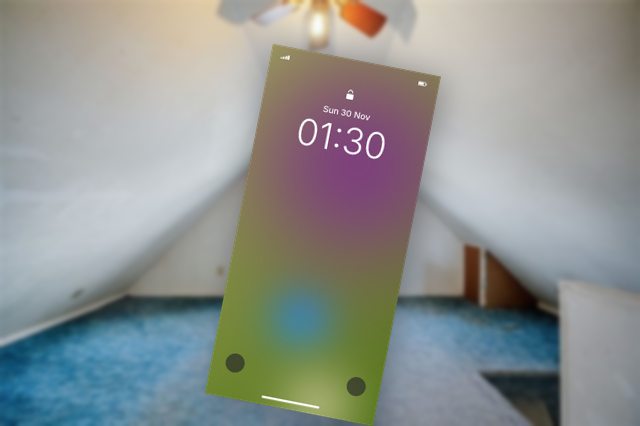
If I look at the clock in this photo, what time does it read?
1:30
